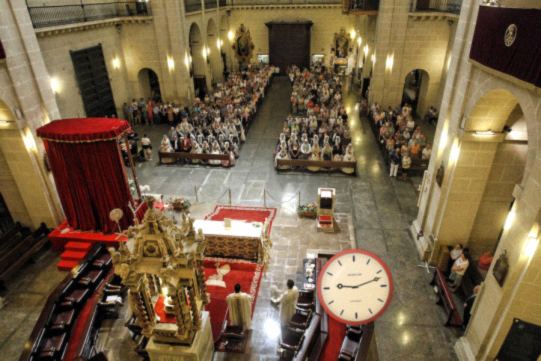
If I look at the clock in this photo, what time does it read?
9:12
